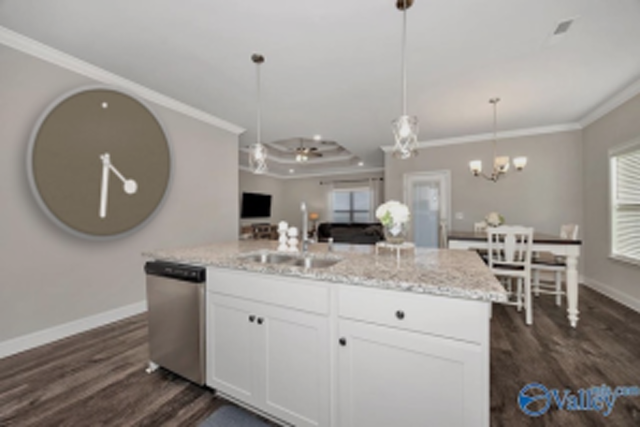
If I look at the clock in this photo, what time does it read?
4:31
